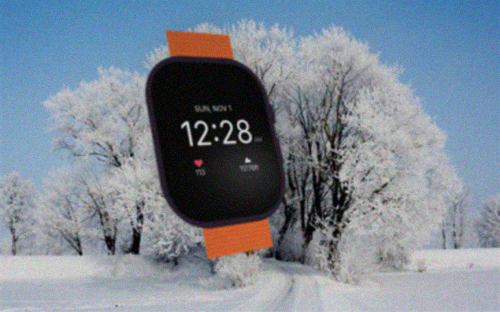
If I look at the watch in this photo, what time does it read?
12:28
